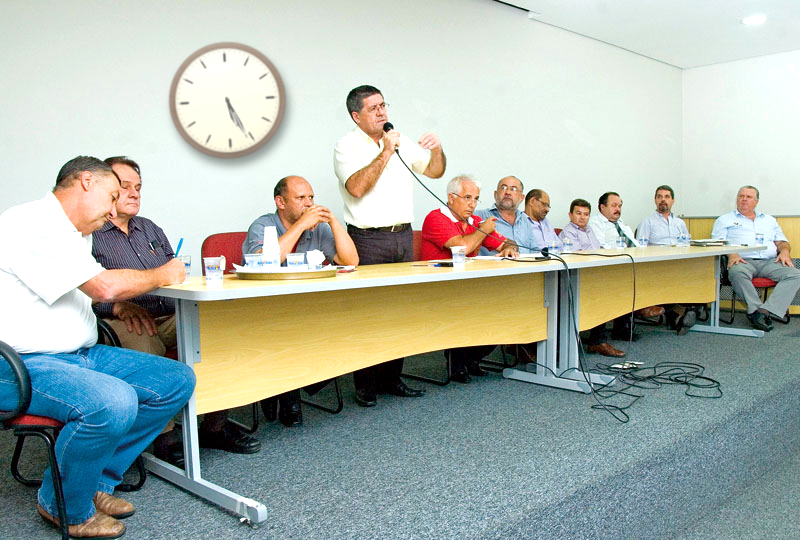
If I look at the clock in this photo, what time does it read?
5:26
